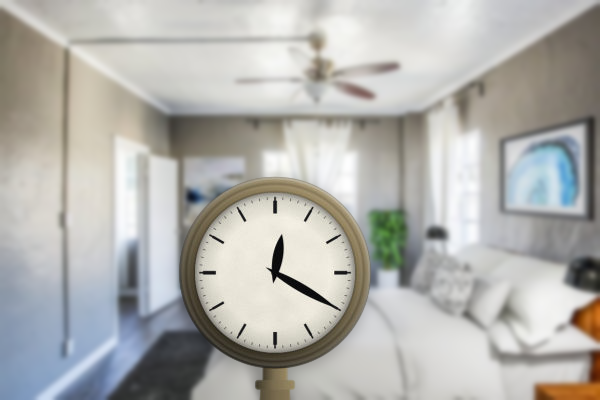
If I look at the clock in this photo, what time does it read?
12:20
